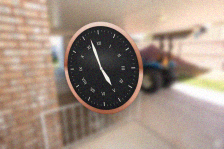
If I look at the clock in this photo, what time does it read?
4:57
